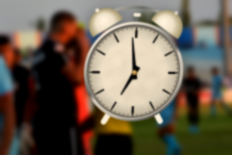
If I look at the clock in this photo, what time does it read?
6:59
